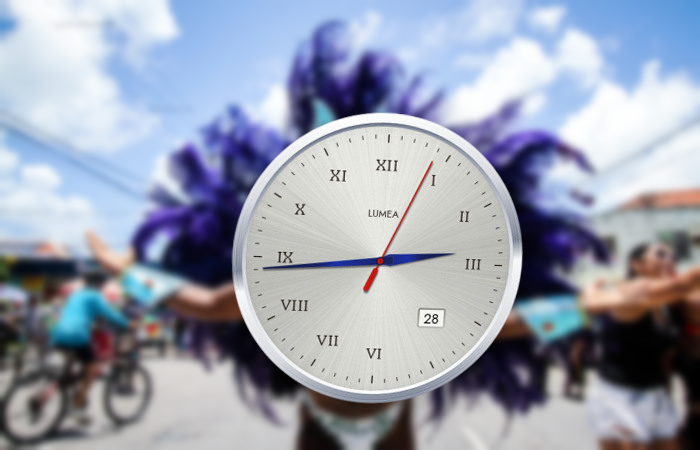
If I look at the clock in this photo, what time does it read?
2:44:04
